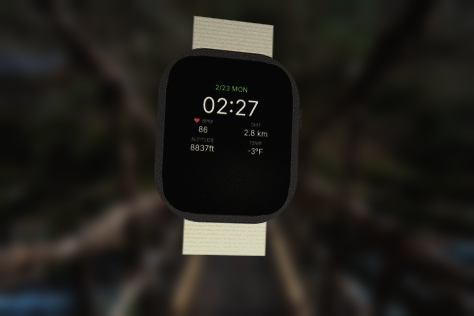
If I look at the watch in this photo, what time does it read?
2:27
